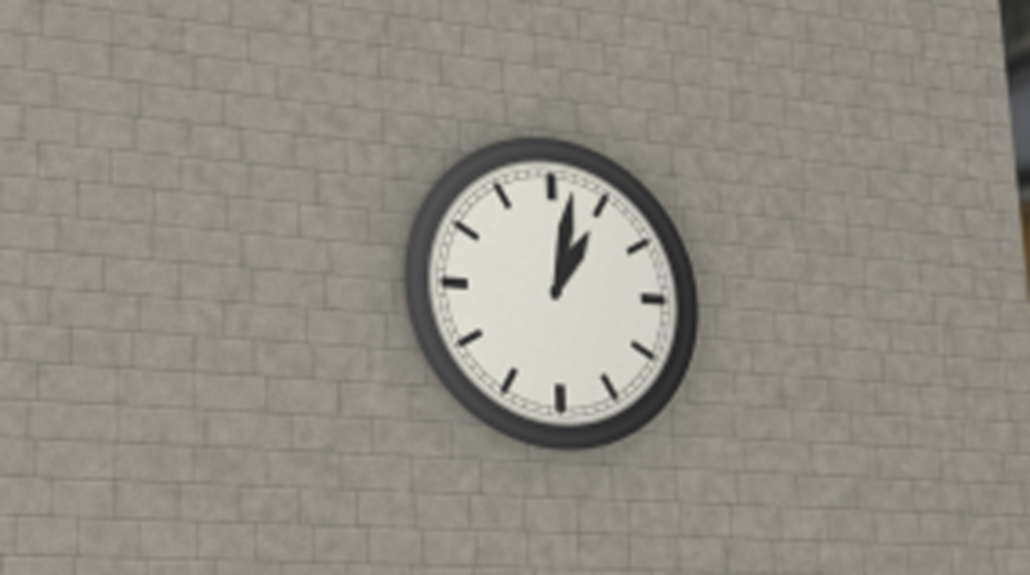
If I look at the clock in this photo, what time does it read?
1:02
